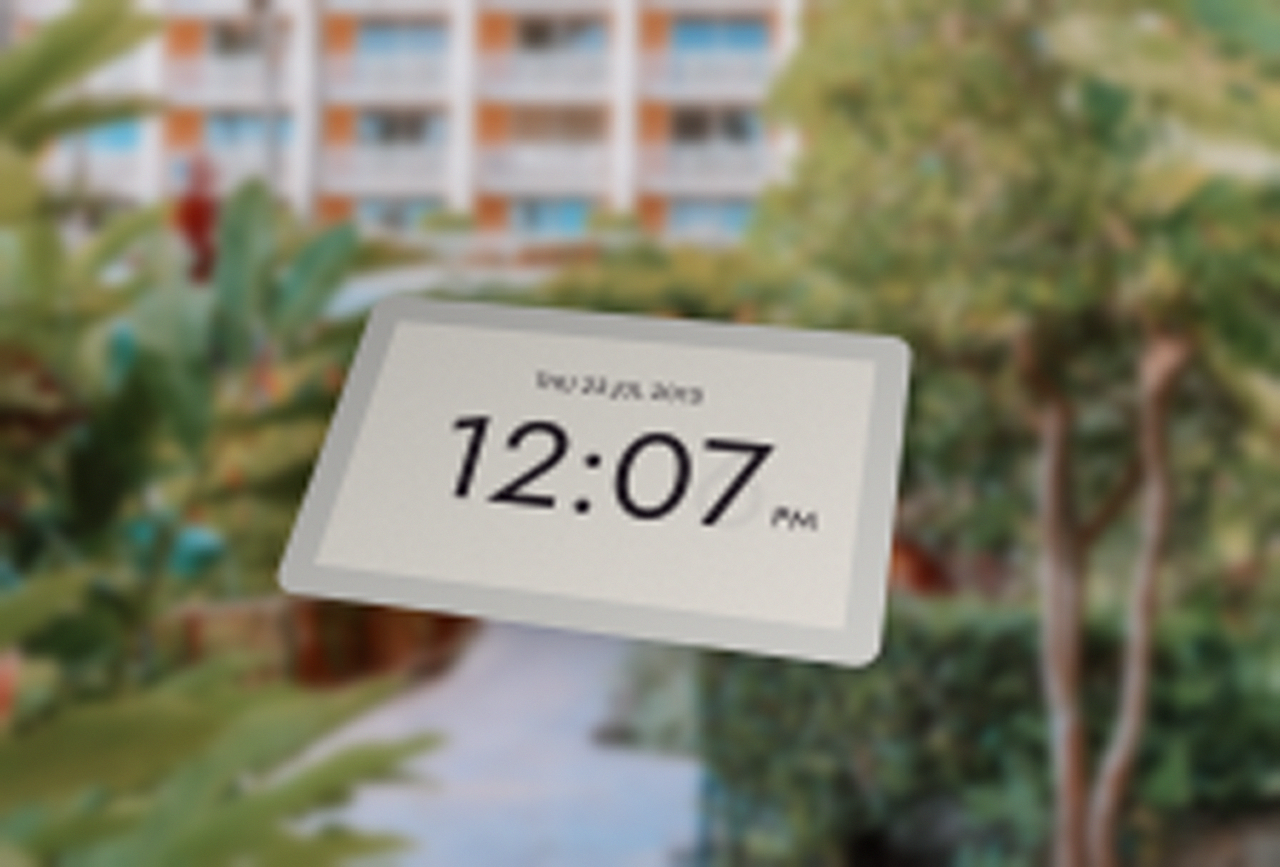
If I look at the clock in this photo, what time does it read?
12:07
